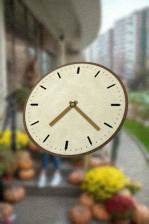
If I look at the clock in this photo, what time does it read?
7:22
